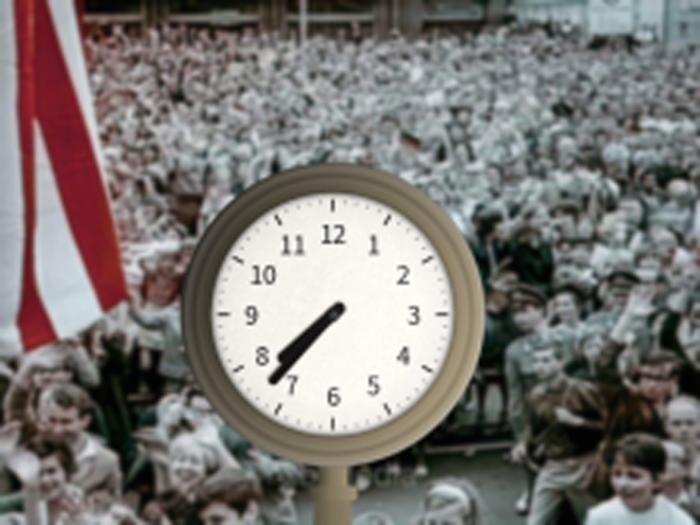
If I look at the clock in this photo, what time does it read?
7:37
